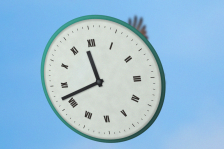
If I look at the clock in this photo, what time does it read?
11:42
